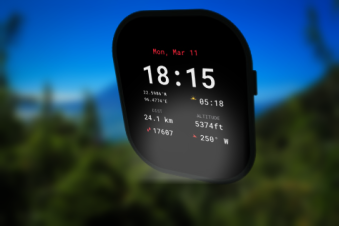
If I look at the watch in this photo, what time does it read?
18:15
